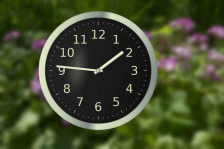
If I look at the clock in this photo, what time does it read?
1:46
